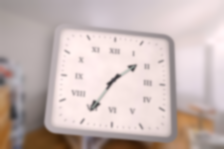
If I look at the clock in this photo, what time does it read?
1:35
